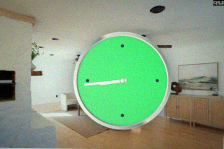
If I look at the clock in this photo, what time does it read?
8:44
